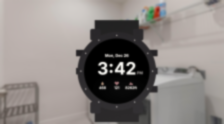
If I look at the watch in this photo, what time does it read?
3:42
